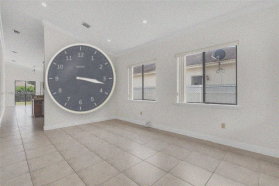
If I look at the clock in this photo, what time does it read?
3:17
